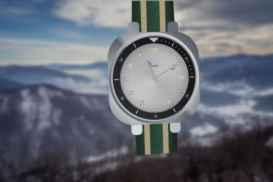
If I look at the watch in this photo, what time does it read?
11:10
